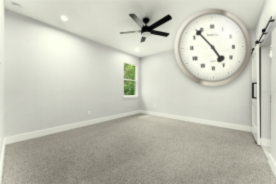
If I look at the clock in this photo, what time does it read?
4:53
